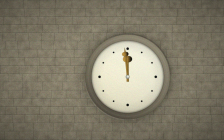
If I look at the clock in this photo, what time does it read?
11:59
